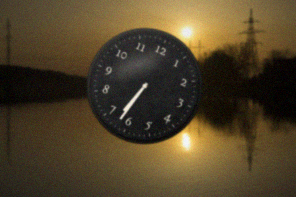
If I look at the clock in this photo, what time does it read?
6:32
